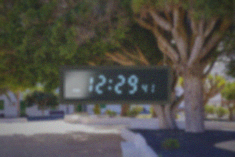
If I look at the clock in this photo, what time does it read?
12:29
